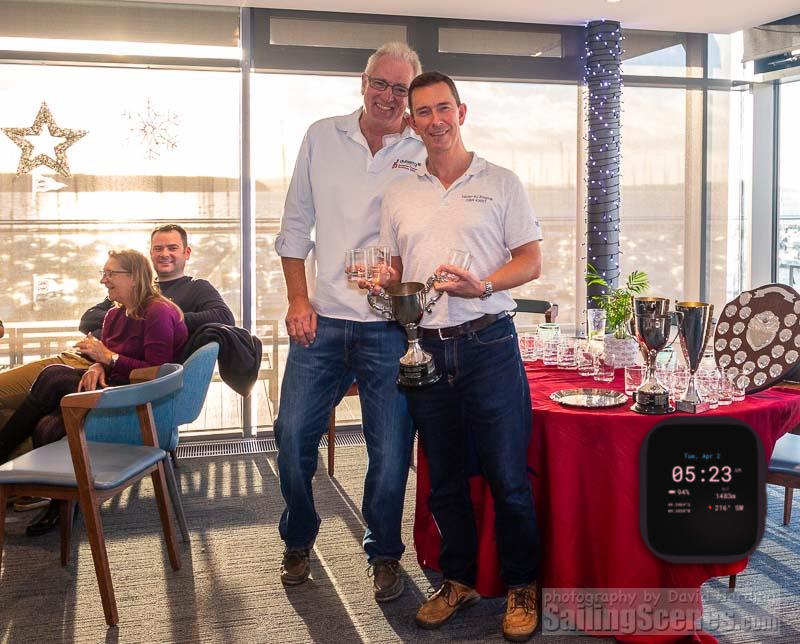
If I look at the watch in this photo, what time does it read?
5:23
